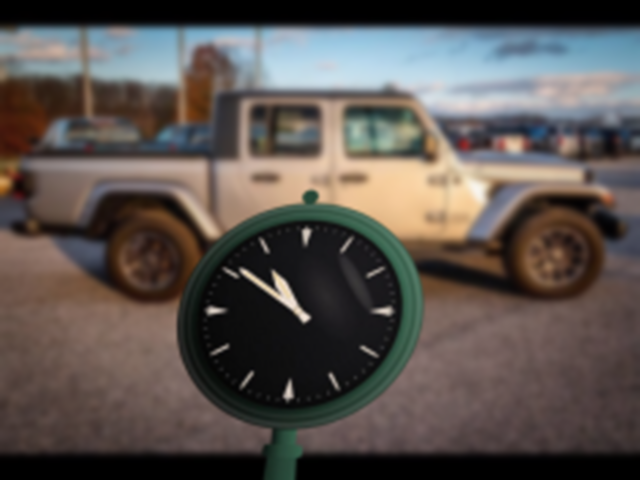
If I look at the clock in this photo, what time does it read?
10:51
